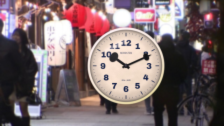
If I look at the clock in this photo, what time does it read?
10:11
